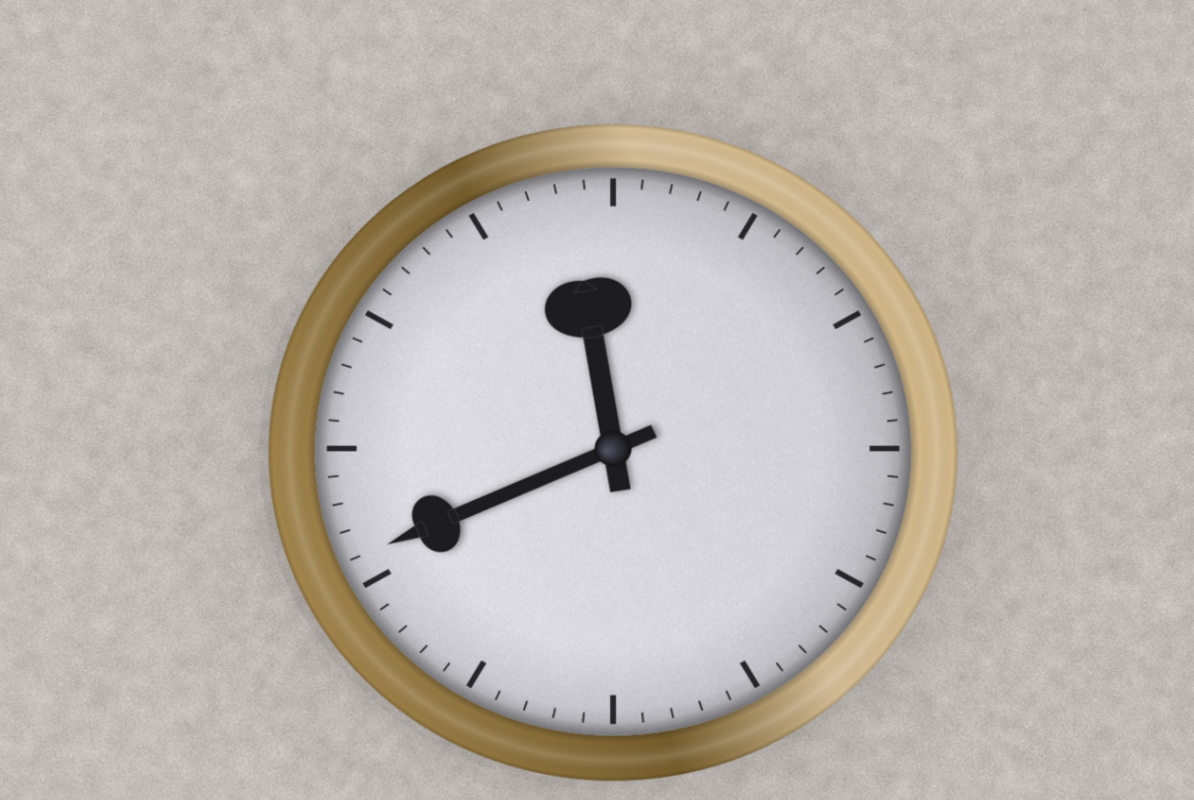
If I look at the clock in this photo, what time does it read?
11:41
